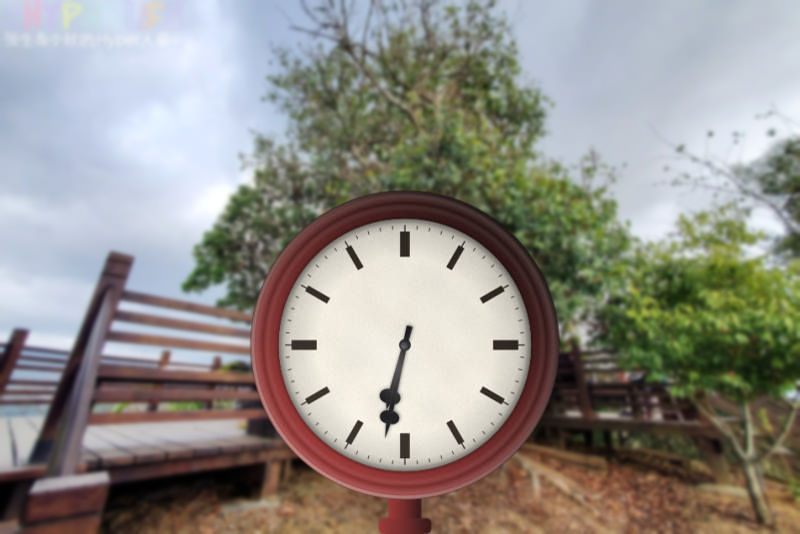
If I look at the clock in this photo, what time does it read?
6:32
